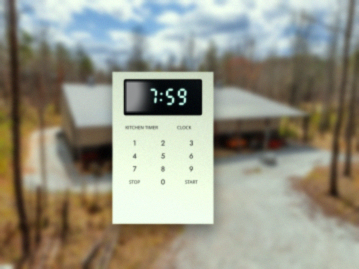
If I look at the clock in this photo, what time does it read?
7:59
